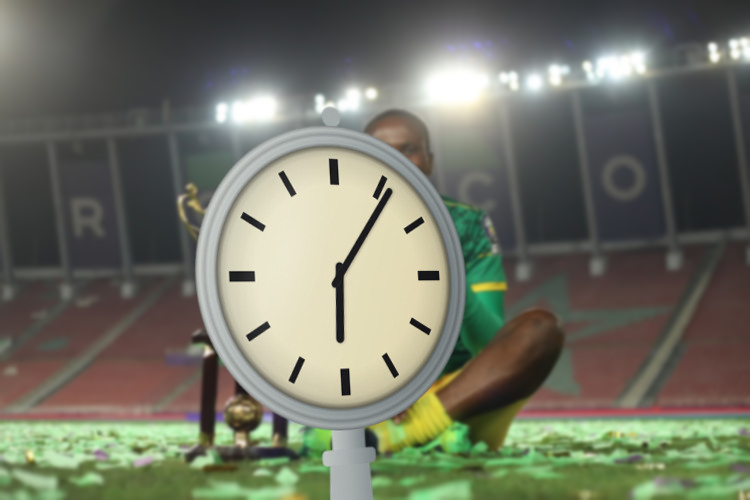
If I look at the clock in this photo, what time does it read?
6:06
